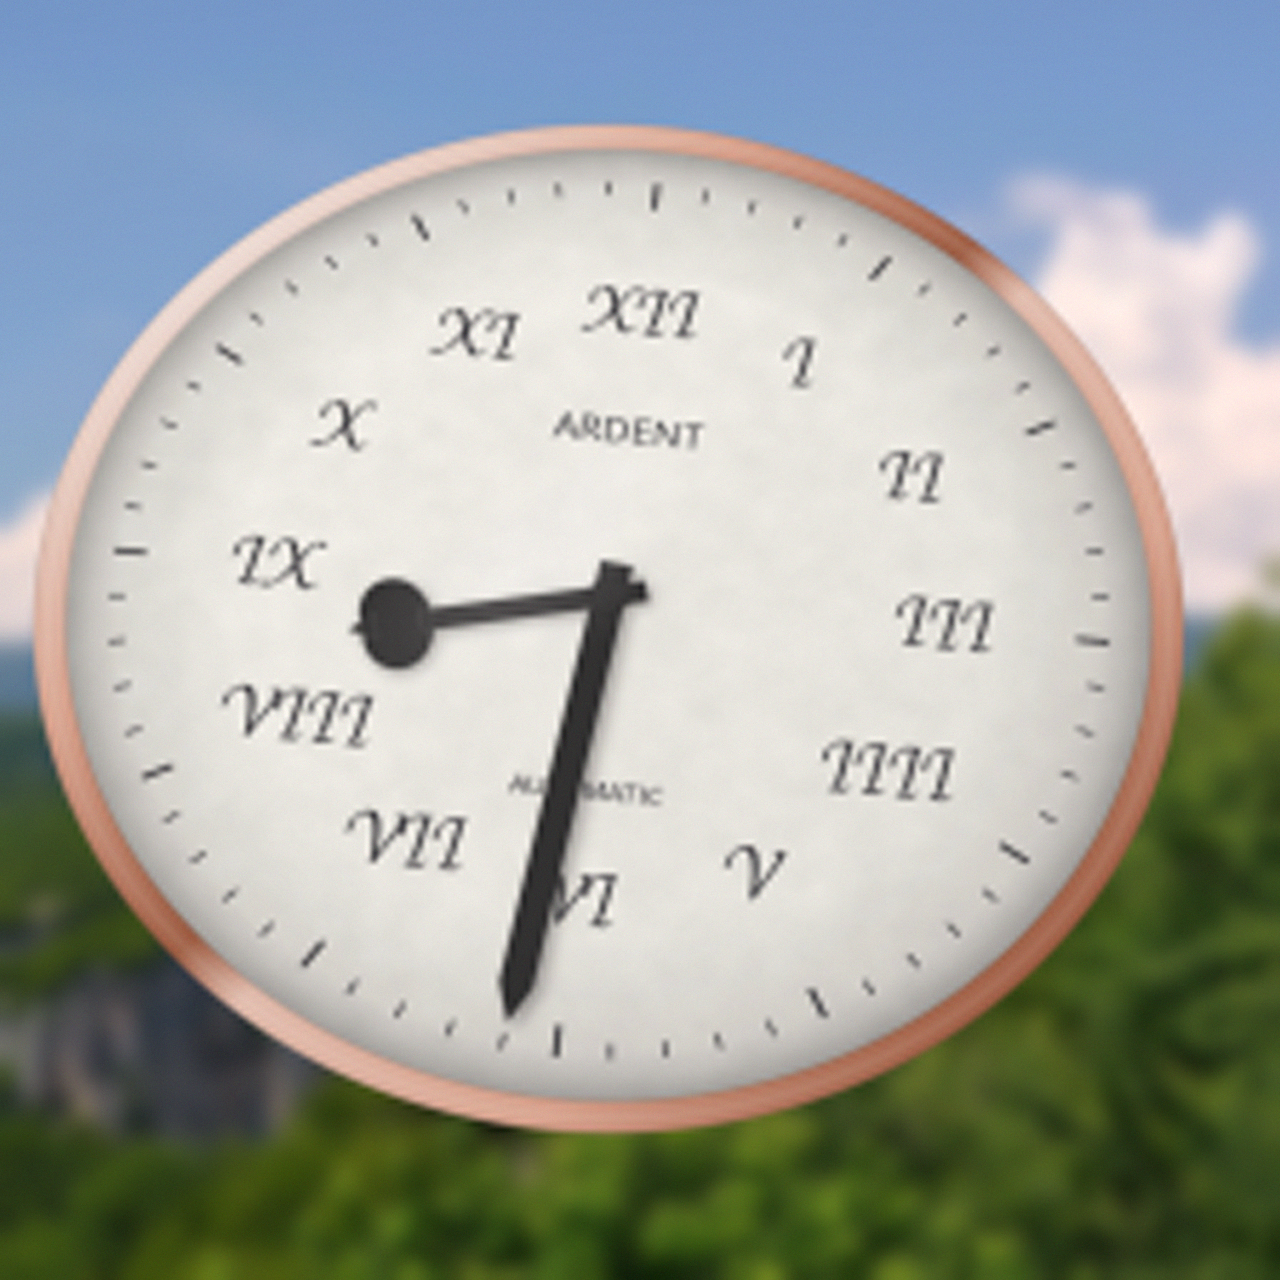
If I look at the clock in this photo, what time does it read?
8:31
